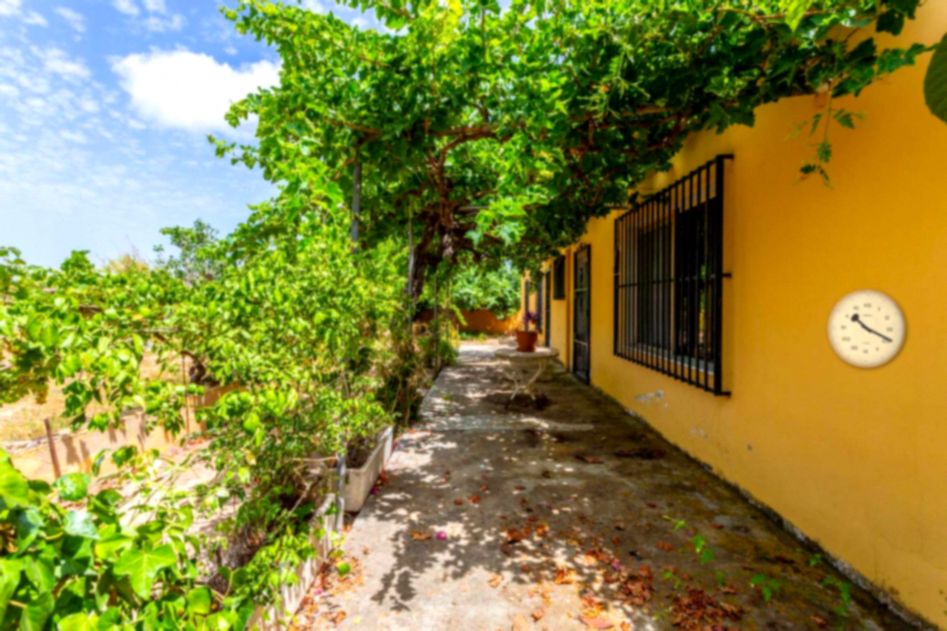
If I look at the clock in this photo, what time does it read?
10:19
